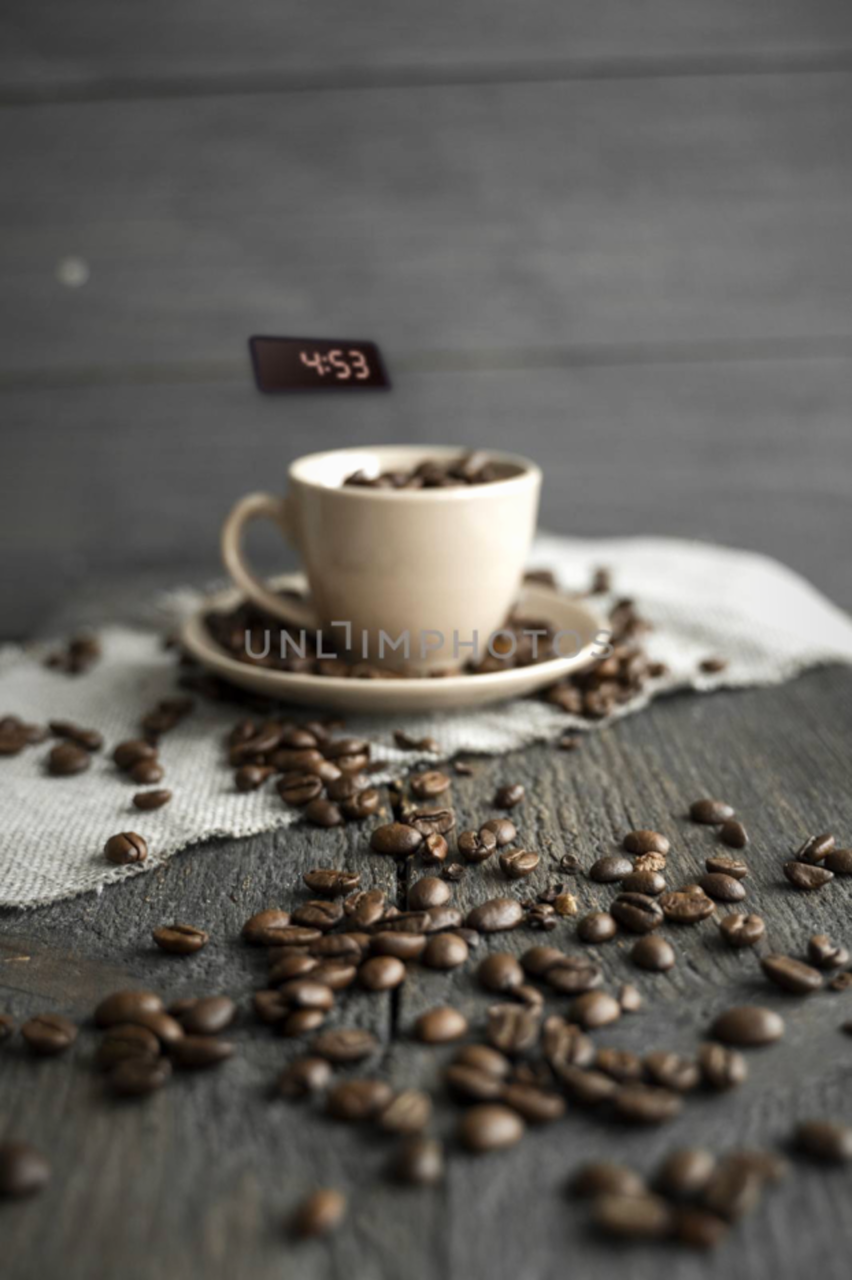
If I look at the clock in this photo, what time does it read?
4:53
